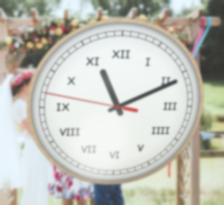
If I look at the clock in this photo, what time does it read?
11:10:47
